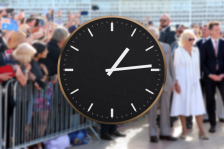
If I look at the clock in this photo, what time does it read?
1:14
